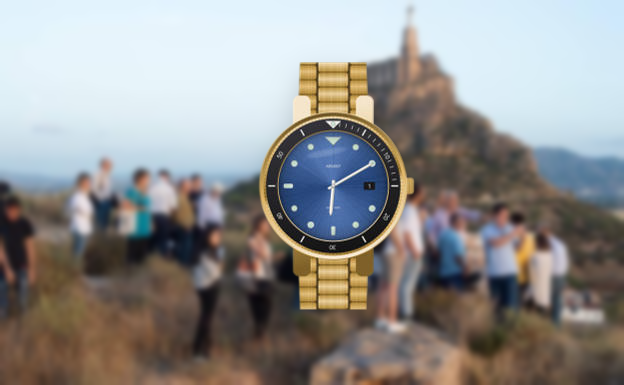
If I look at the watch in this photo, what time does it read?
6:10
